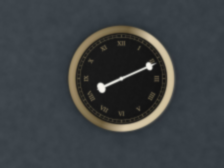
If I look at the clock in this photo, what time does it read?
8:11
